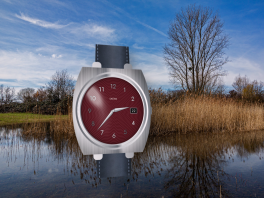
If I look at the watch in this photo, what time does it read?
2:37
